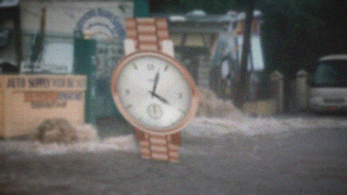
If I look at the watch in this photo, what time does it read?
4:03
